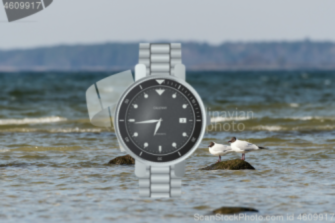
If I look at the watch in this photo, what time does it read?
6:44
